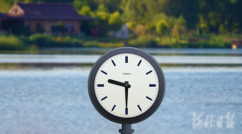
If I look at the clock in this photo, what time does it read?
9:30
